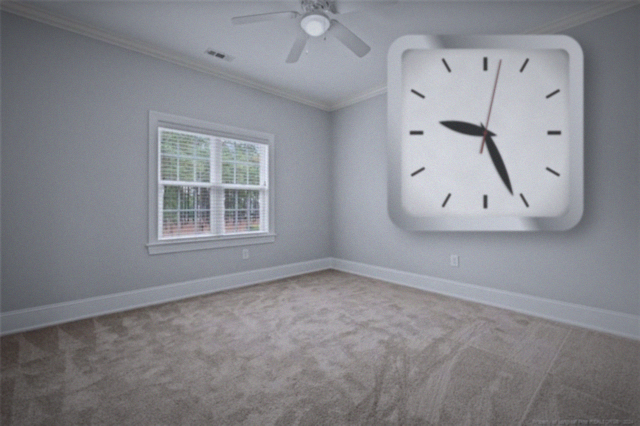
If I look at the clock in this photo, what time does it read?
9:26:02
